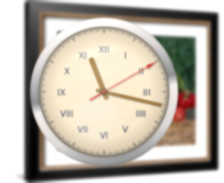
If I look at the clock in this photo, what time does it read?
11:17:10
